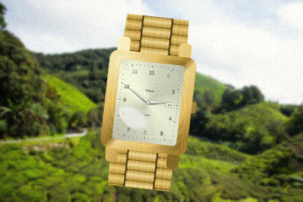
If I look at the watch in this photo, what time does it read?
2:50
